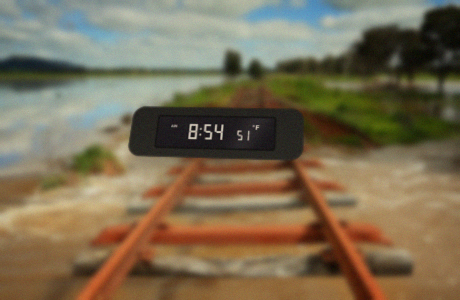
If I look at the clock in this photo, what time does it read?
8:54
